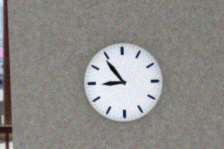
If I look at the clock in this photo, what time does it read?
8:54
